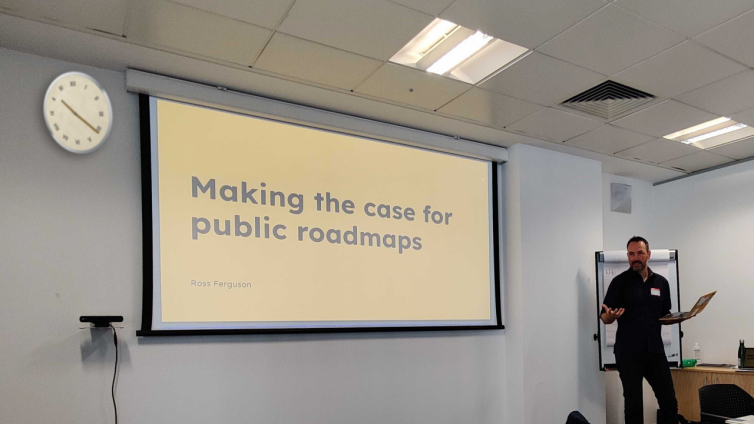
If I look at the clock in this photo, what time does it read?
10:21
